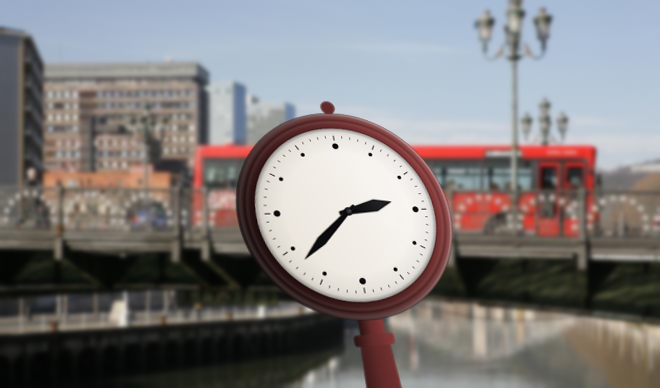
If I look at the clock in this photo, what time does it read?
2:38
